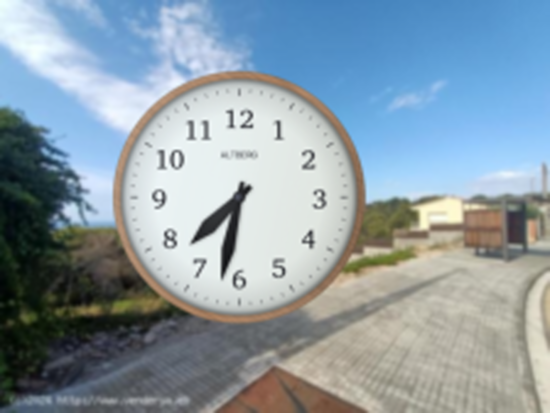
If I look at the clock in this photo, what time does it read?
7:32
